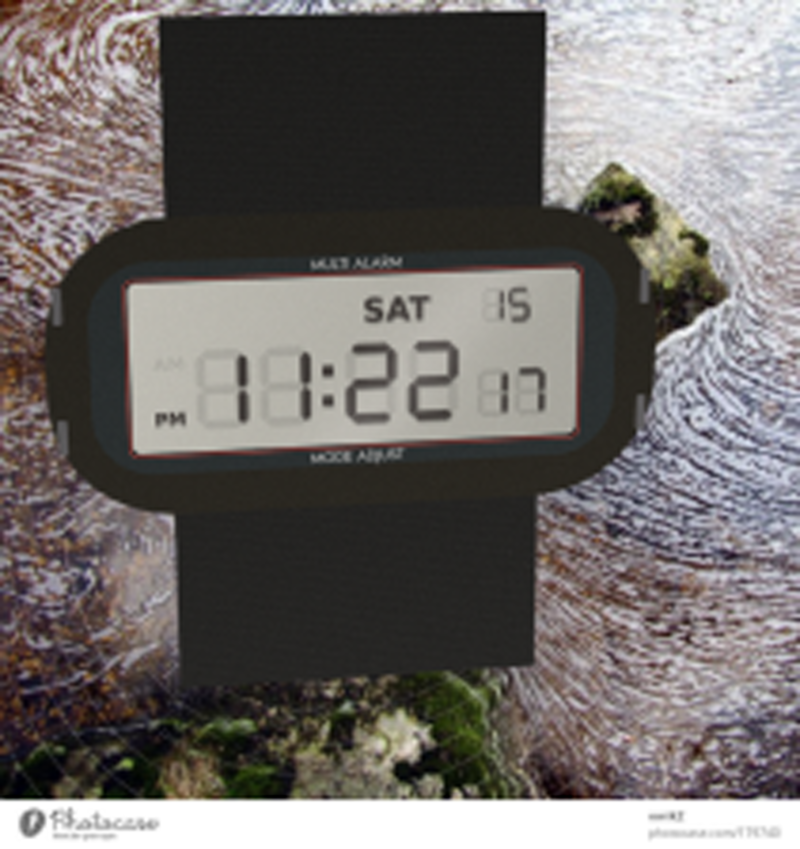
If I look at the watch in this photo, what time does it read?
11:22:17
